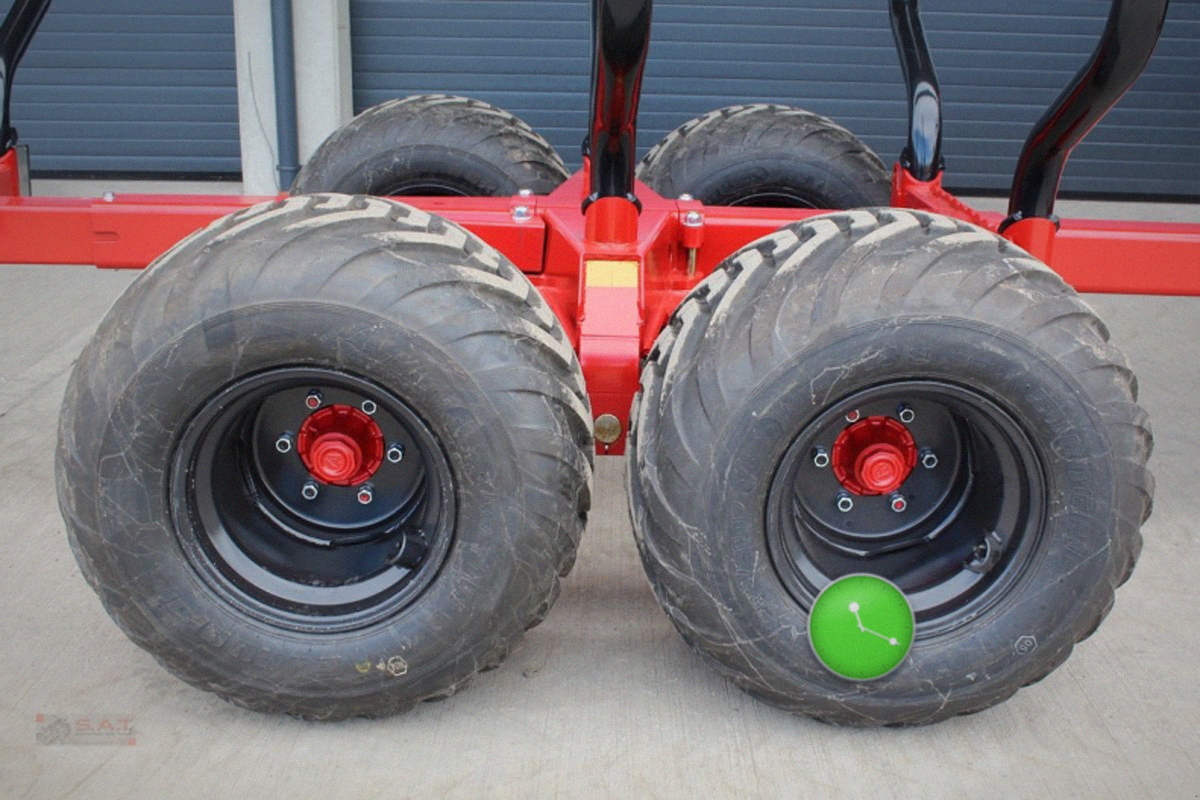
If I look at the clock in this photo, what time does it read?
11:19
